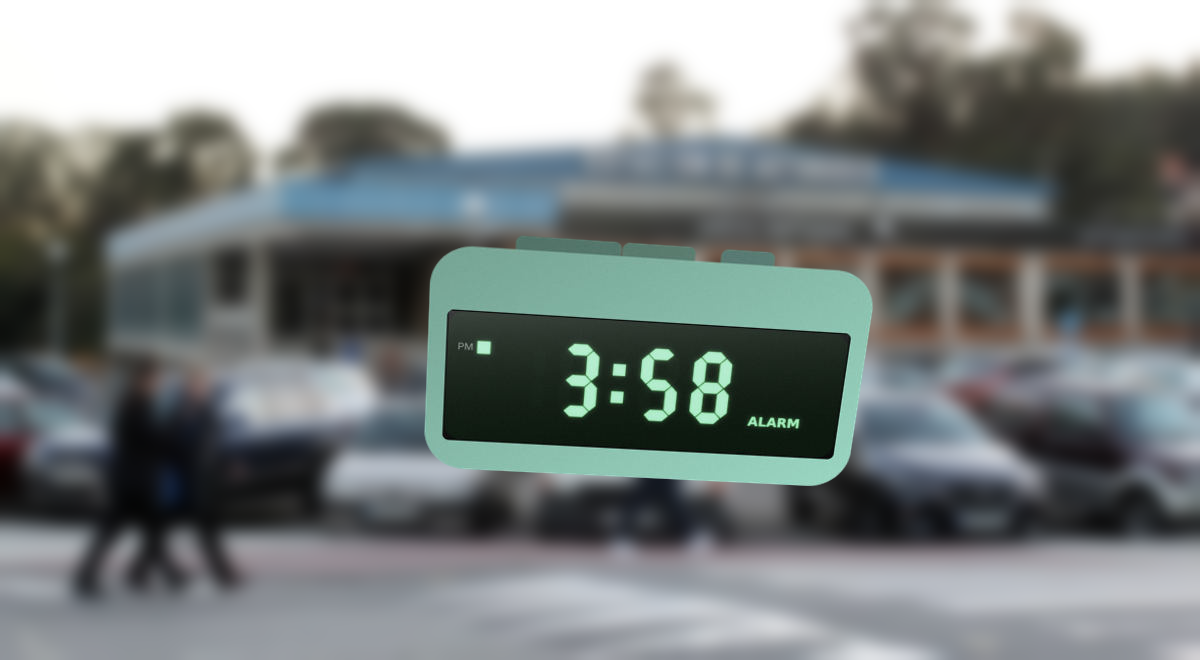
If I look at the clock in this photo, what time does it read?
3:58
